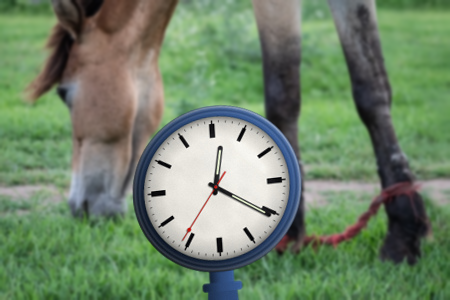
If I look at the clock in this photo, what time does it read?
12:20:36
